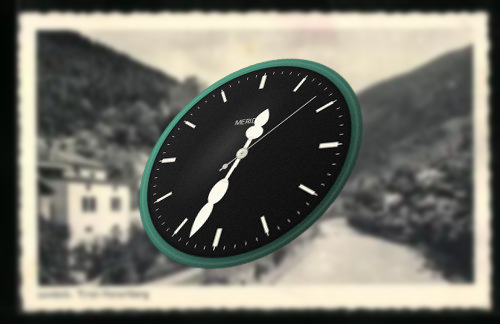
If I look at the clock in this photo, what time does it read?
12:33:08
